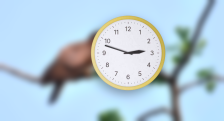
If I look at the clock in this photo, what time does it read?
2:48
